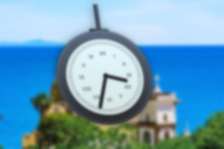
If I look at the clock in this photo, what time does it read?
3:33
